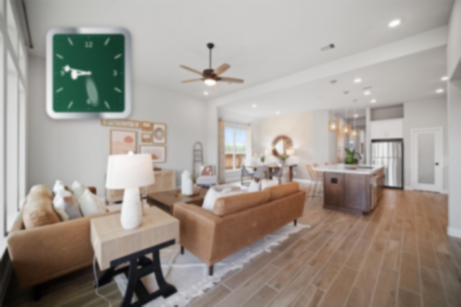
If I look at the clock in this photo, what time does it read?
8:47
